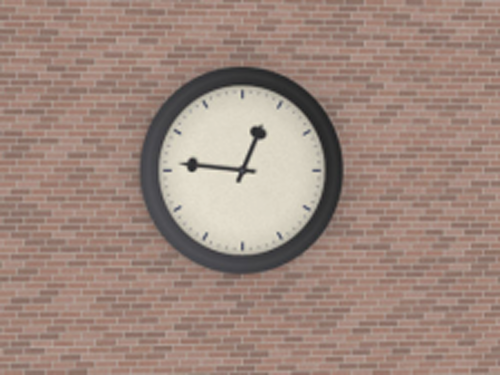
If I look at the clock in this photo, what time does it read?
12:46
